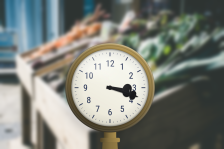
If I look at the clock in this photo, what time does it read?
3:18
